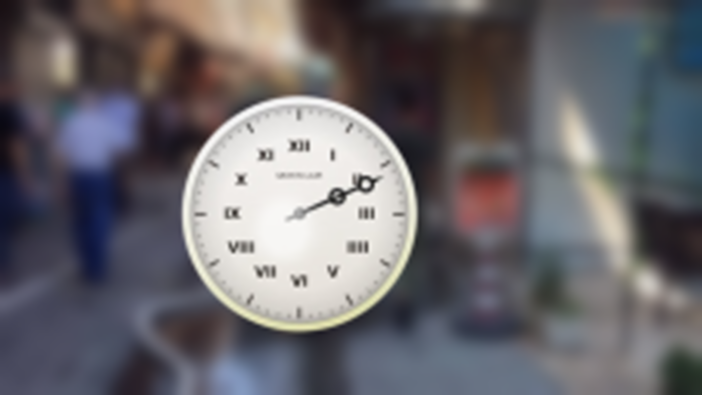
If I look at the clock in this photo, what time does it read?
2:11
